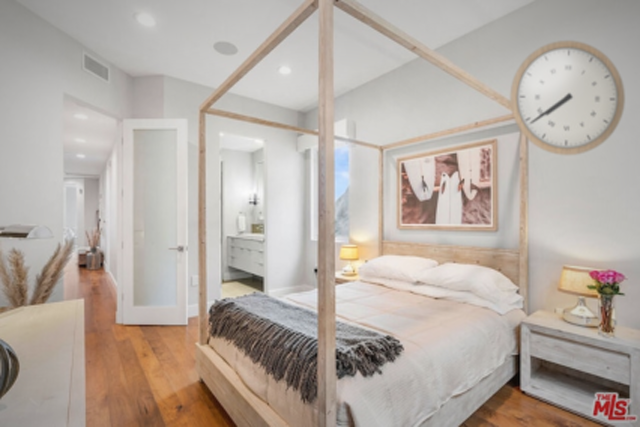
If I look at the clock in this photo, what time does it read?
7:39
